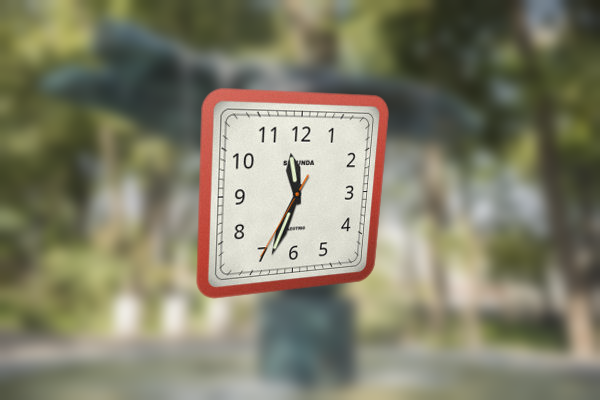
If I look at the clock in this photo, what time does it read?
11:33:35
